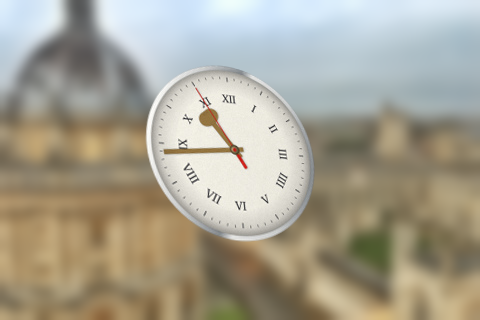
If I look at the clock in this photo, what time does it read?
10:43:55
